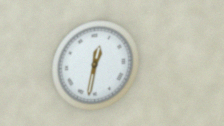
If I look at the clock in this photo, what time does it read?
12:32
